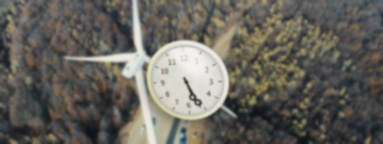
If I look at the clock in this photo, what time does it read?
5:26
